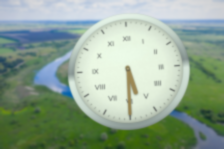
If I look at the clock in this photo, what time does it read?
5:30
